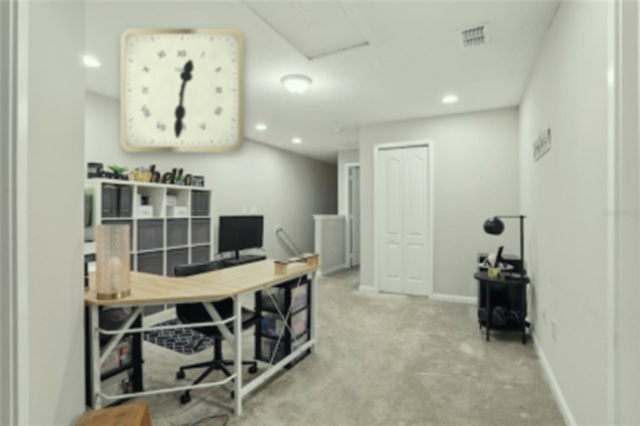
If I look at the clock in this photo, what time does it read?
12:31
